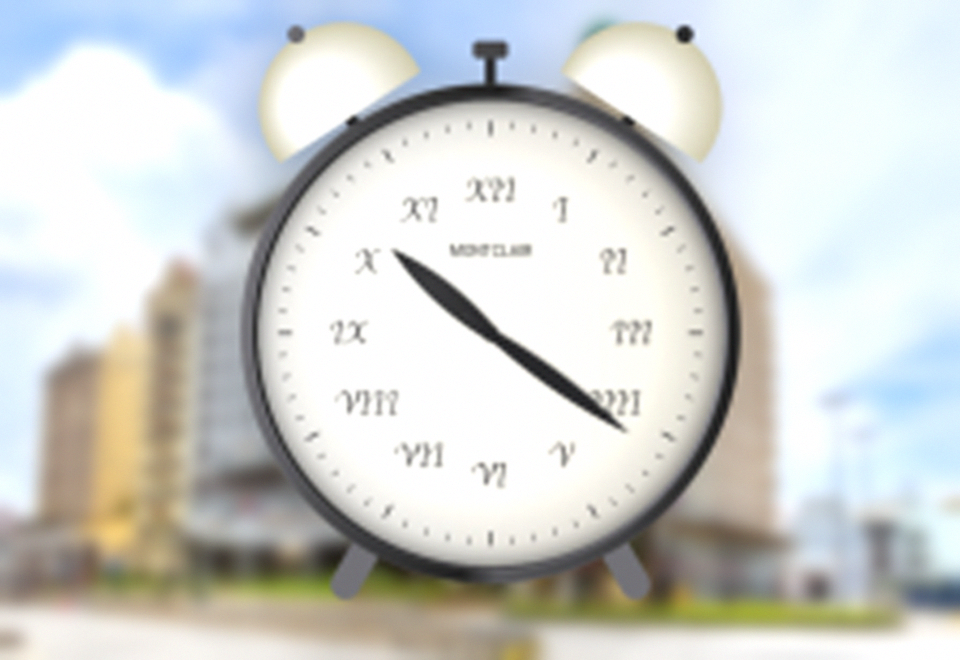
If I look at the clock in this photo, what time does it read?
10:21
